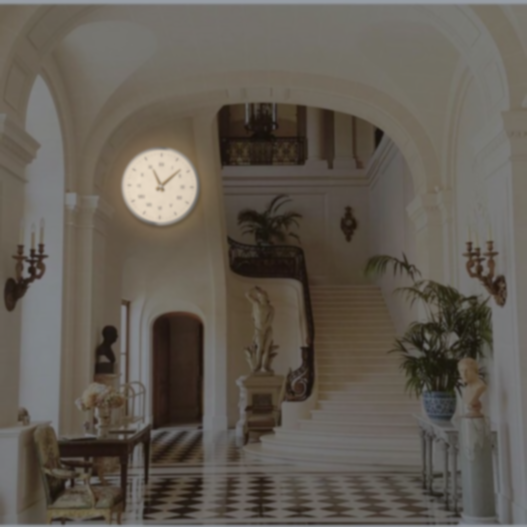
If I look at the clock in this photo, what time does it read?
11:08
